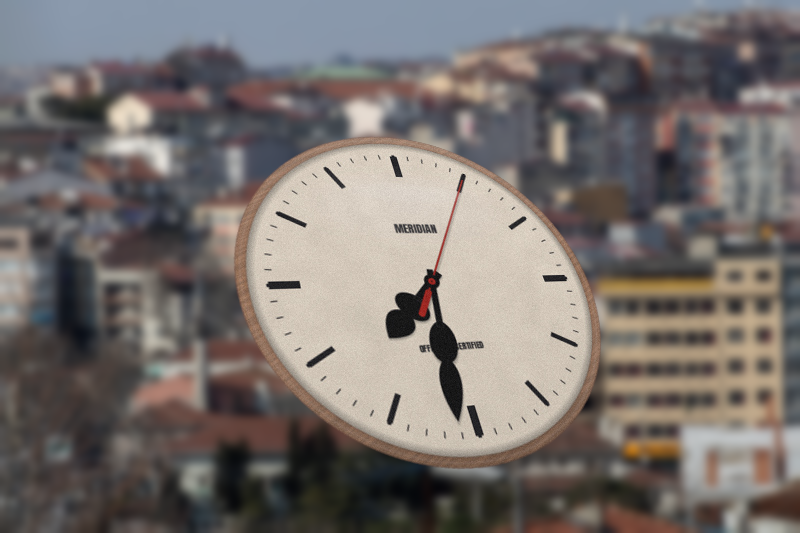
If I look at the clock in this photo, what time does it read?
7:31:05
